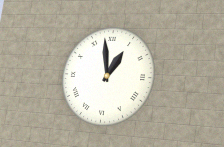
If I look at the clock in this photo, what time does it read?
12:58
